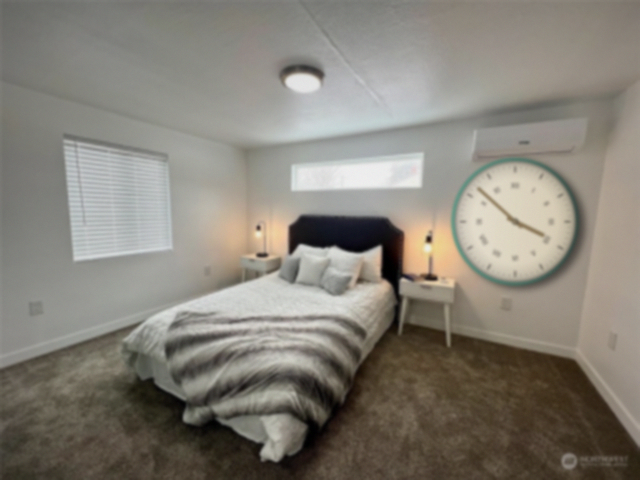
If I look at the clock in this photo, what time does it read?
3:52
